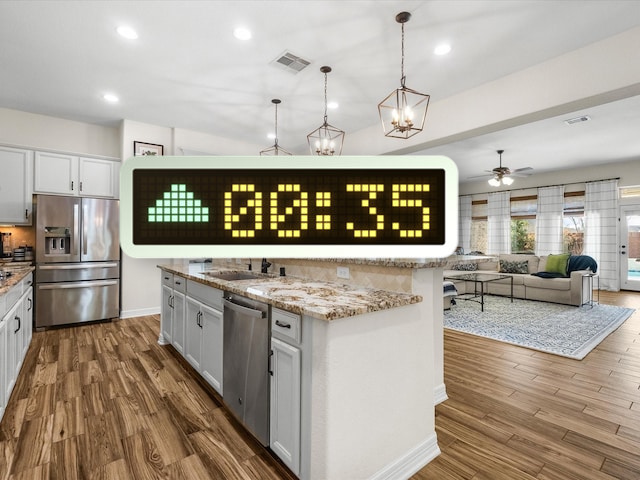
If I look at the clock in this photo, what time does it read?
0:35
